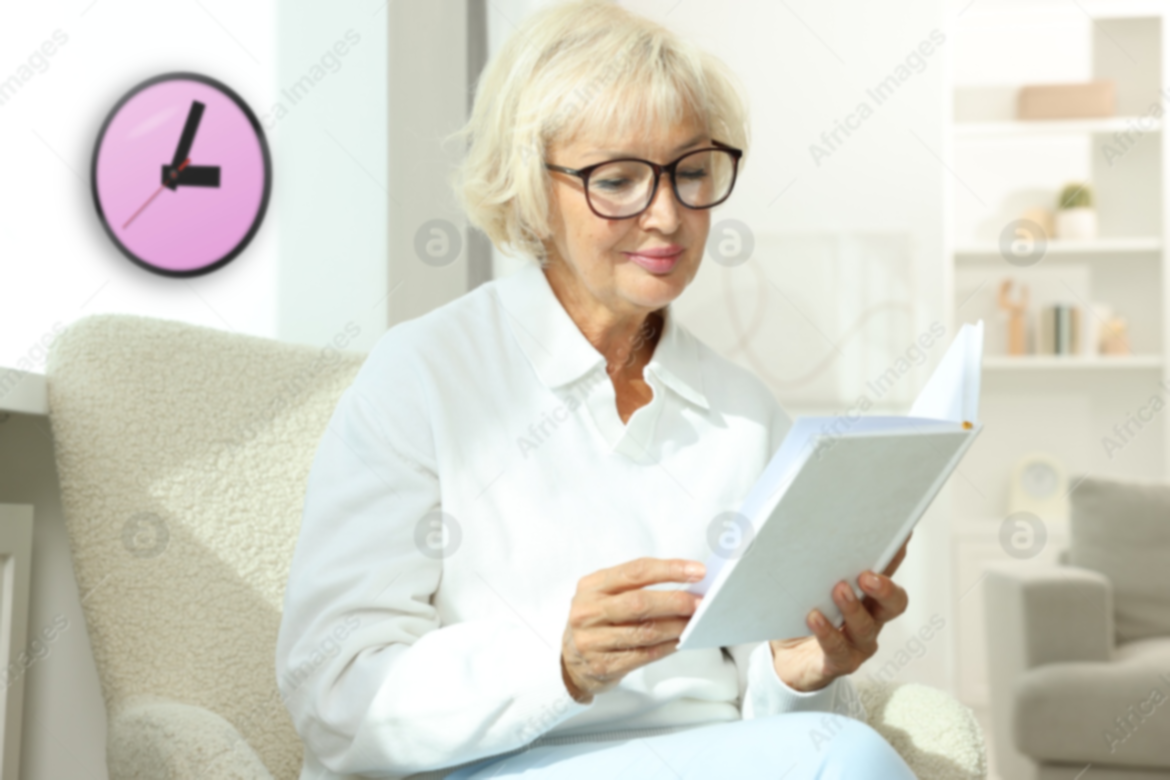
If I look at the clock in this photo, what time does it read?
3:03:38
